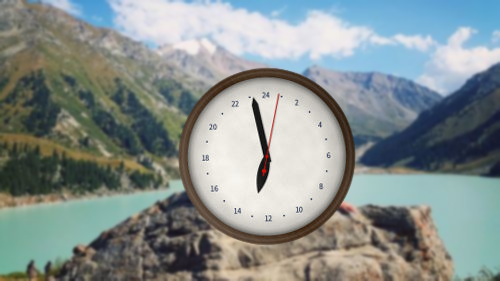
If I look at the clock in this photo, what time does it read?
12:58:02
